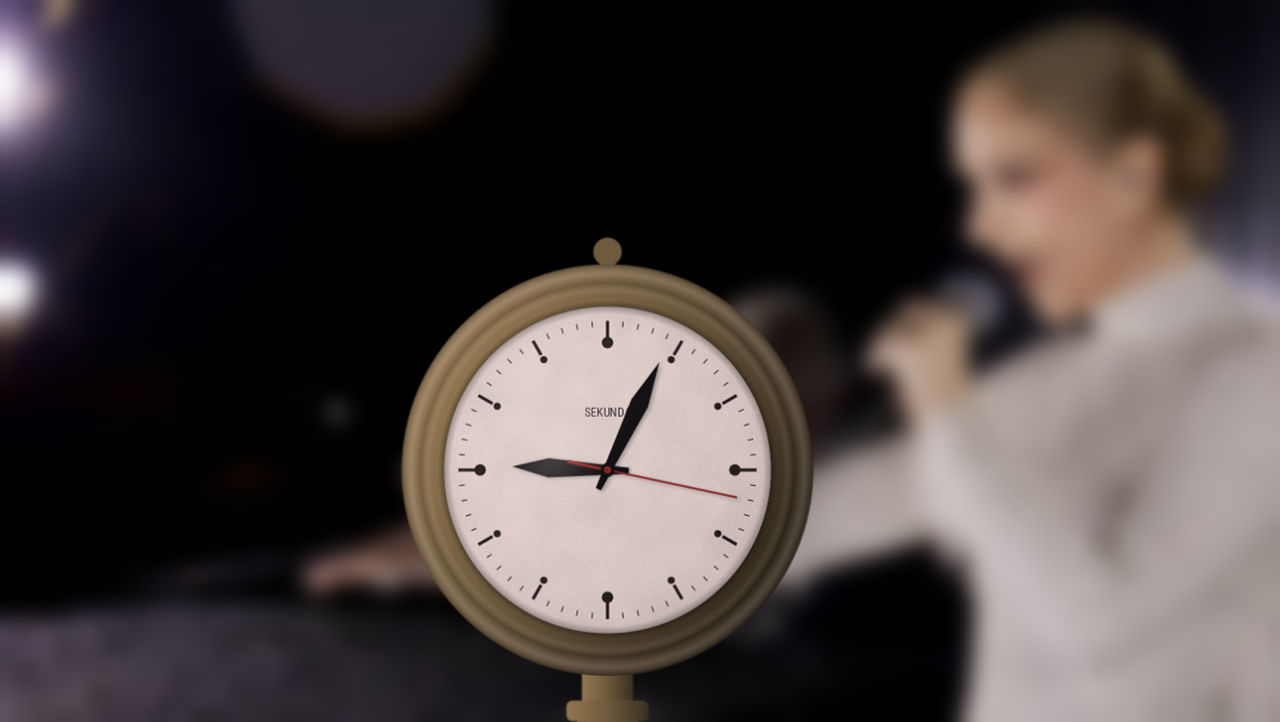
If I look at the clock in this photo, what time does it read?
9:04:17
